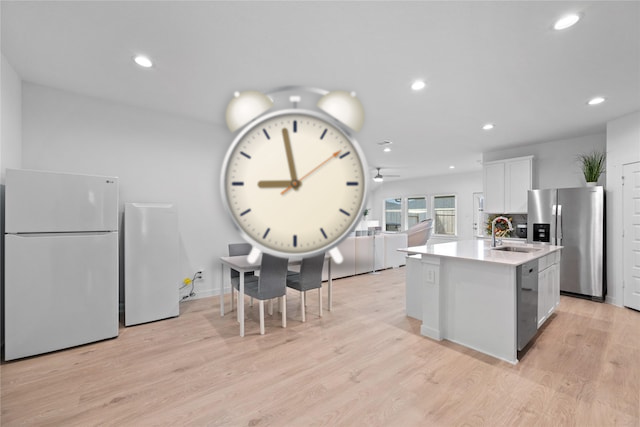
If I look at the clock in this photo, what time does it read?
8:58:09
